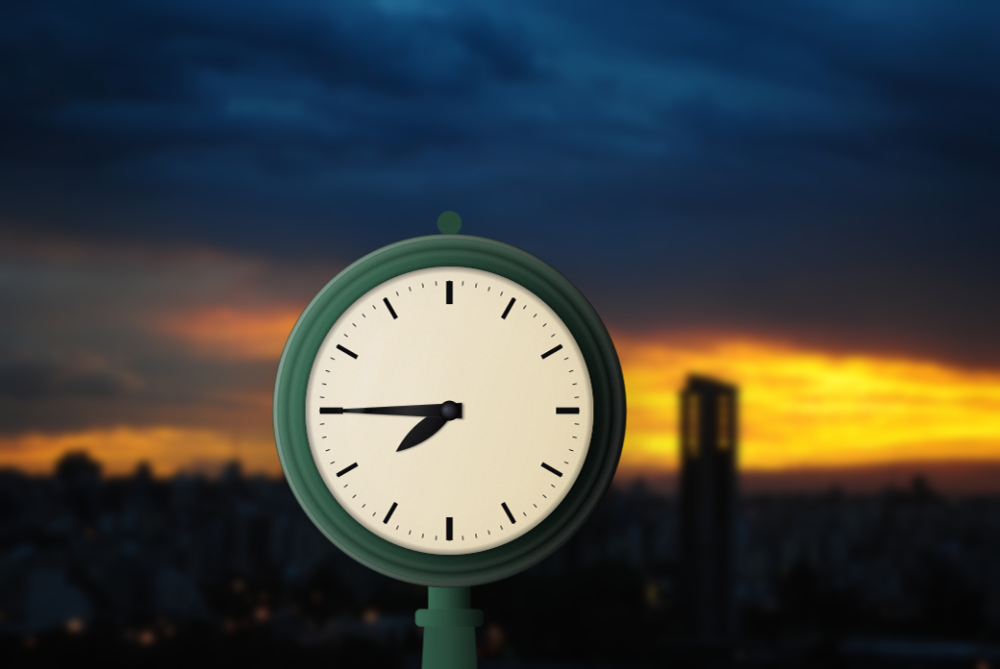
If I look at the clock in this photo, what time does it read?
7:45
